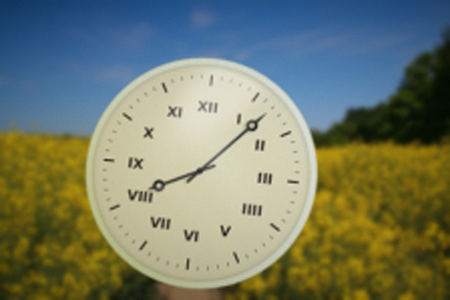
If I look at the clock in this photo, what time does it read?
8:07
